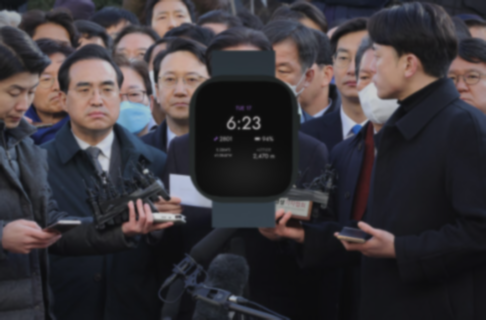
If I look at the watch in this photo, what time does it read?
6:23
